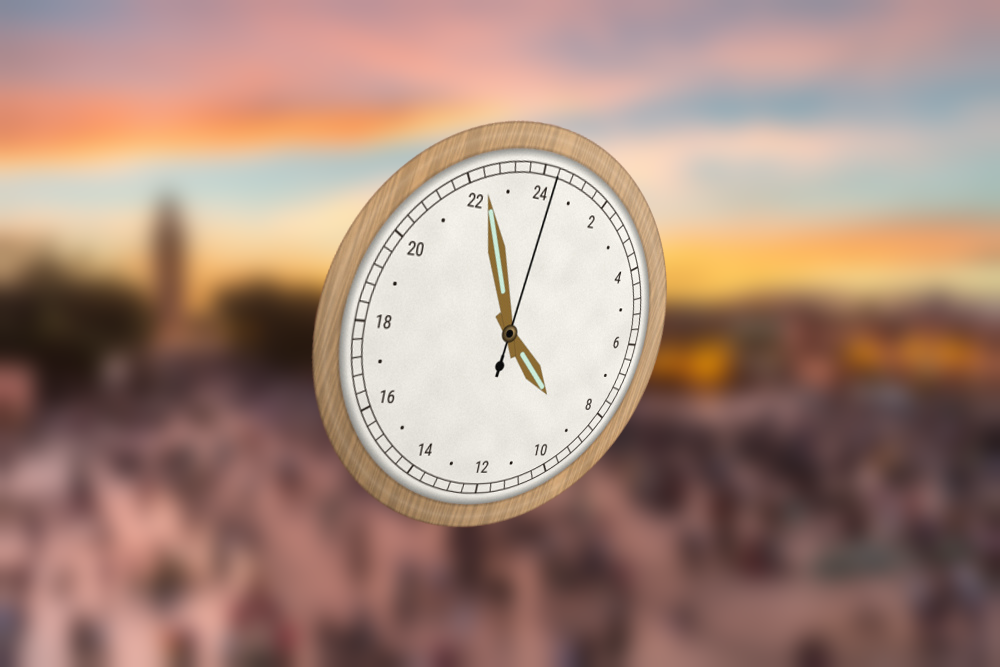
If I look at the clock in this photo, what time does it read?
8:56:01
